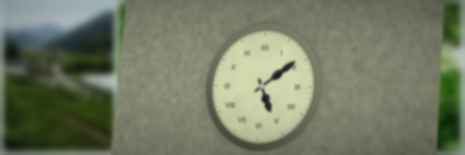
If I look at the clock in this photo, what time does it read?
5:09
